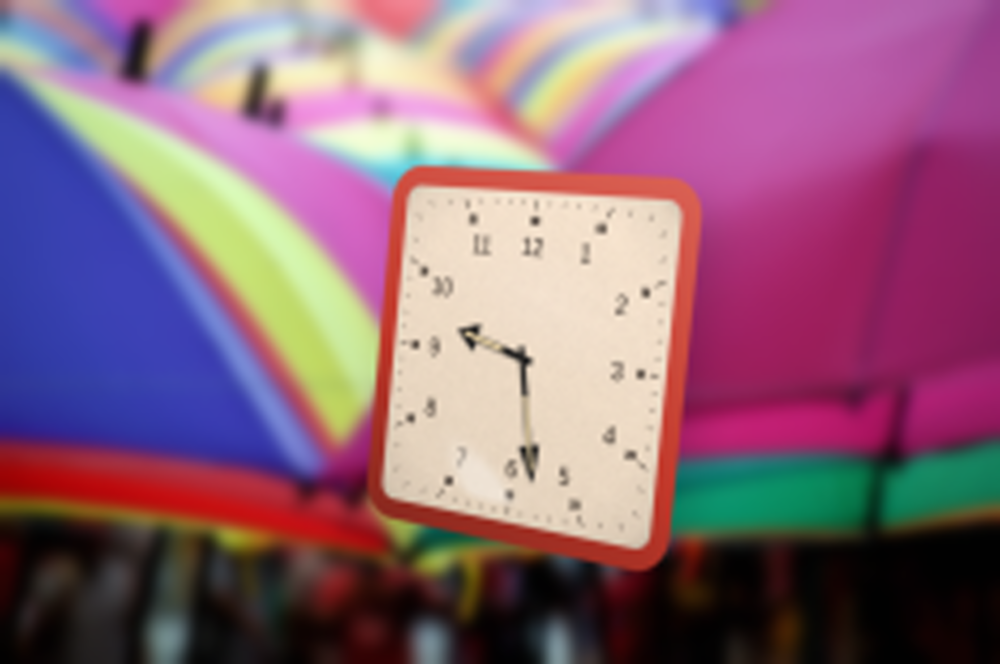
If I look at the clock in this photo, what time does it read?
9:28
